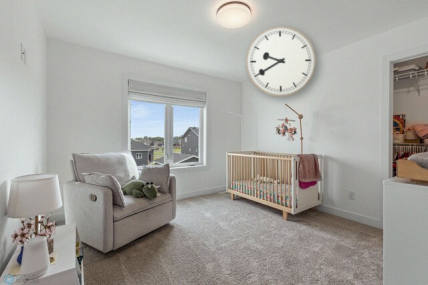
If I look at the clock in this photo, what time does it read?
9:40
